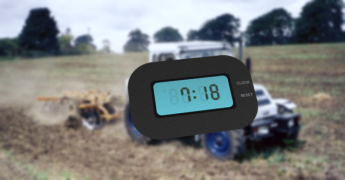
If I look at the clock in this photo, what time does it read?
7:18
